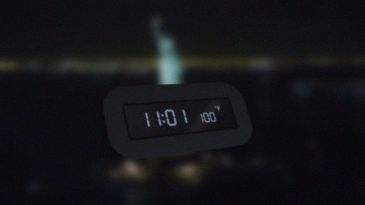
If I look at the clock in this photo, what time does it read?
11:01
